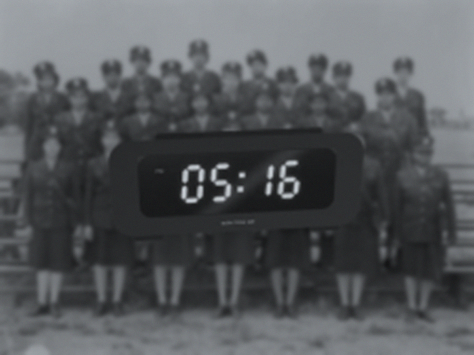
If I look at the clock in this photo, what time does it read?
5:16
